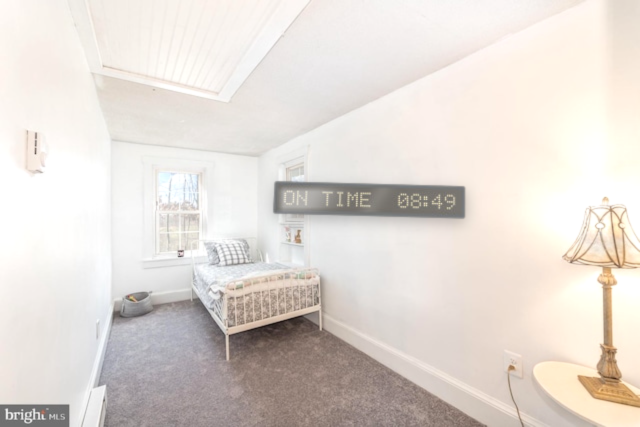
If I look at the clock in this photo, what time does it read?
8:49
